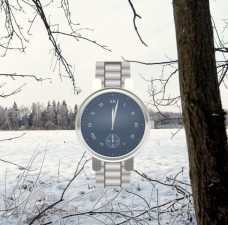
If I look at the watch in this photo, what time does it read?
12:02
